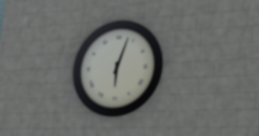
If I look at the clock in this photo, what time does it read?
6:03
